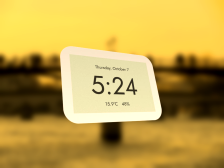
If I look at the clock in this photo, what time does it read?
5:24
